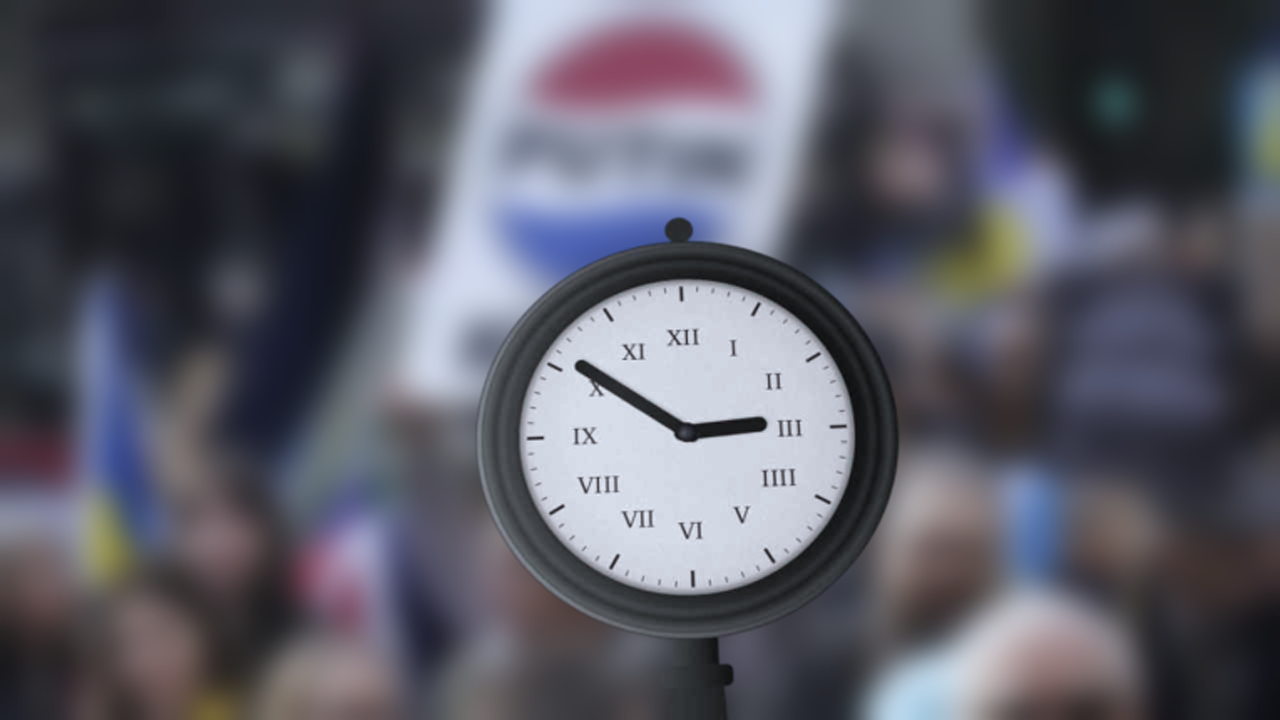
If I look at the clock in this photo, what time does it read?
2:51
